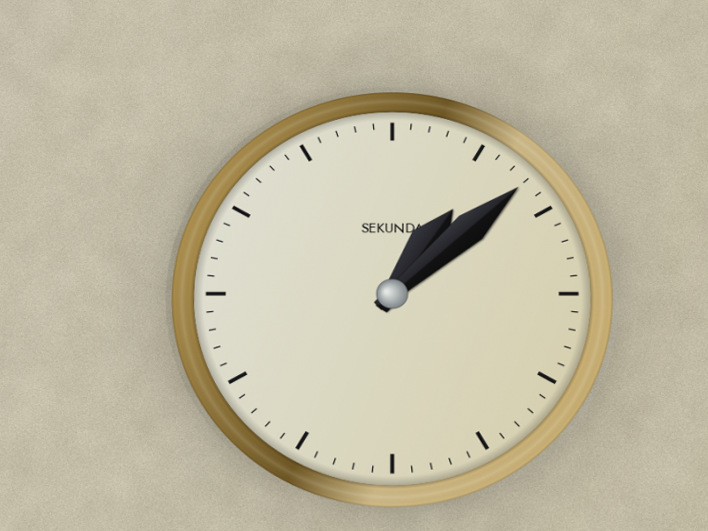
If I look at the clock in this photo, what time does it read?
1:08
